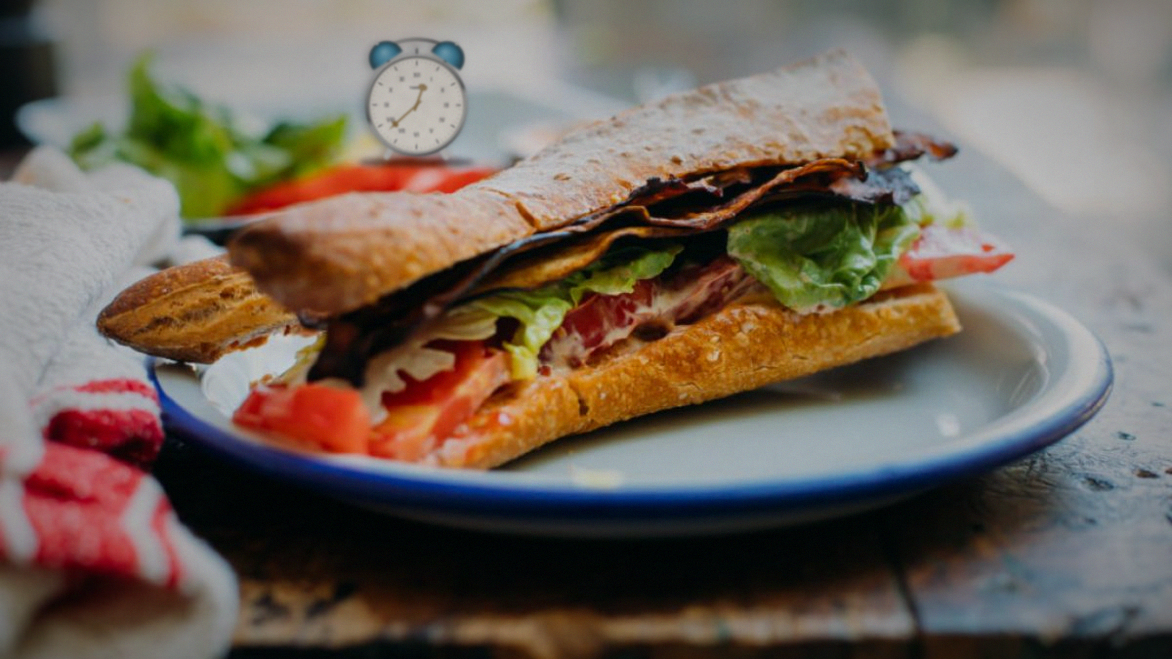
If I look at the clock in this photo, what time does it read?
12:38
